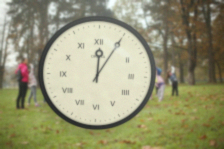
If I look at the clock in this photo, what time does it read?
12:05
